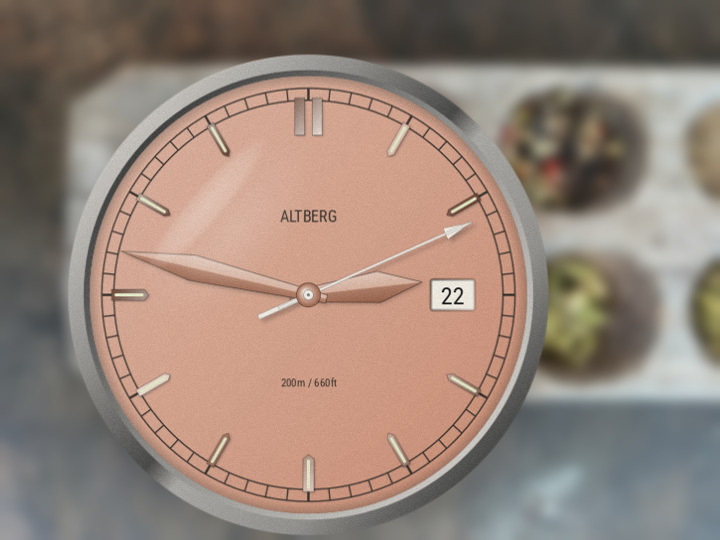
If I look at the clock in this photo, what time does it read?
2:47:11
